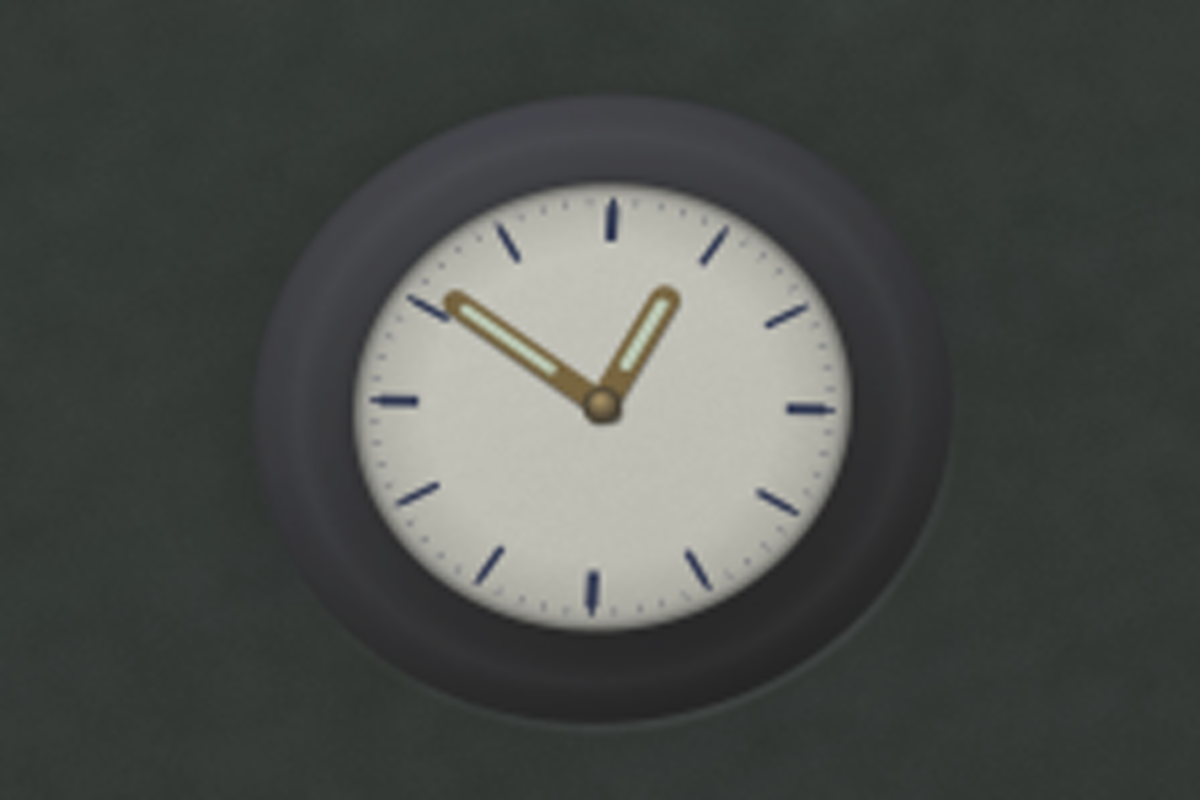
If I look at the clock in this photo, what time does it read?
12:51
